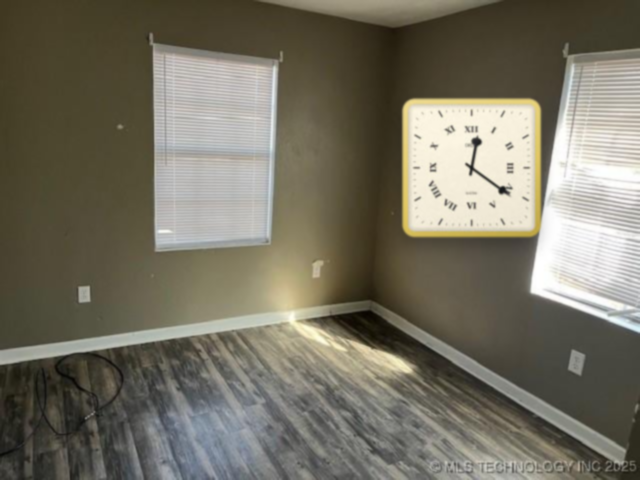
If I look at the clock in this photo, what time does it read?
12:21
